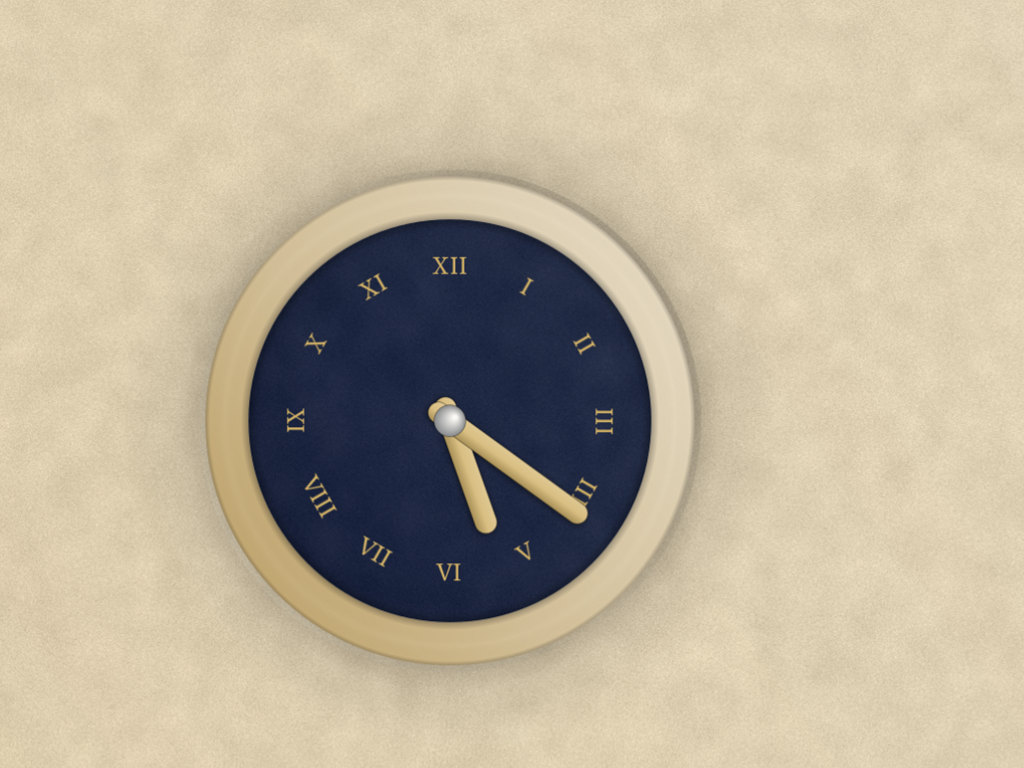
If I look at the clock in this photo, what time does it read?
5:21
